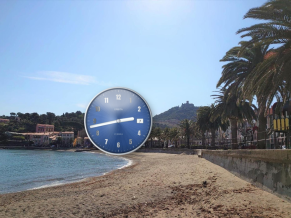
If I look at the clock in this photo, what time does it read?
2:43
